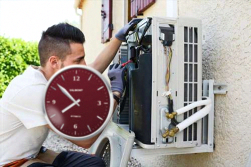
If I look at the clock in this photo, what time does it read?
7:52
